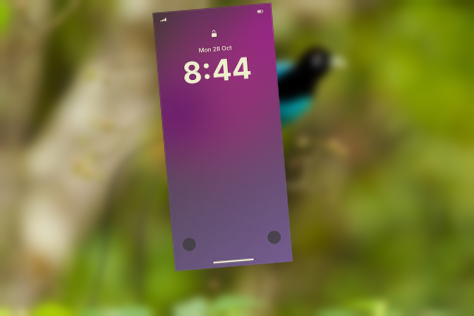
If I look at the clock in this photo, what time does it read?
8:44
